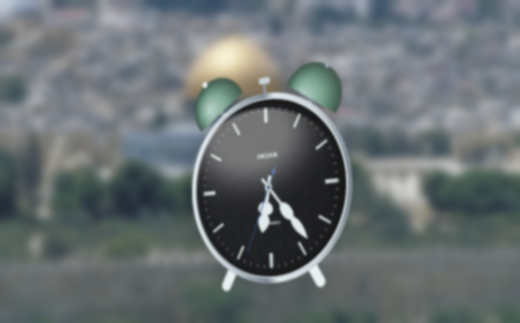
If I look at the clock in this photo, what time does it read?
6:23:34
